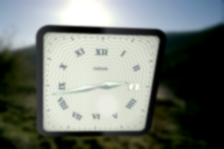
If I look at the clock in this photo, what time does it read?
2:43
